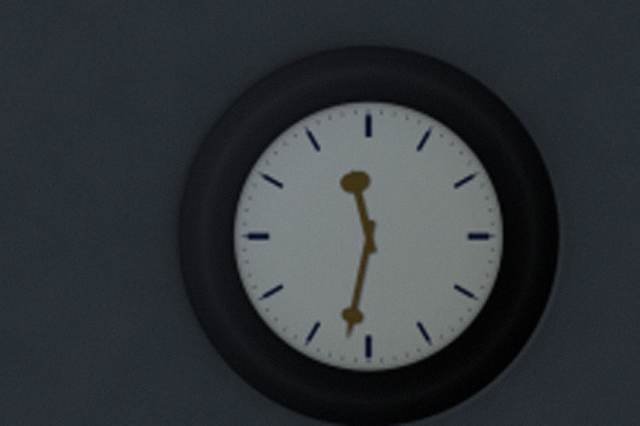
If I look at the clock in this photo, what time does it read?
11:32
